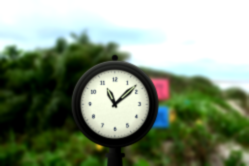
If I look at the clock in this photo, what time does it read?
11:08
